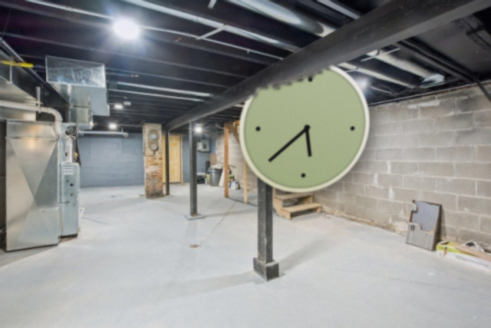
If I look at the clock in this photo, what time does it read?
5:38
